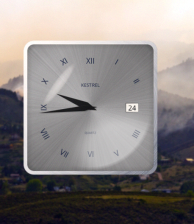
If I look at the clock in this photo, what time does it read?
9:44
